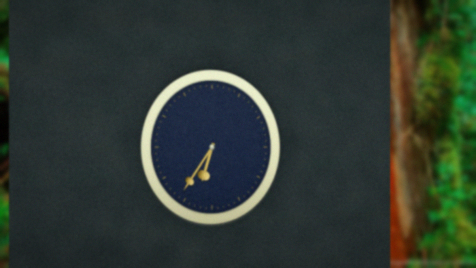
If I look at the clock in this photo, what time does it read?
6:36
